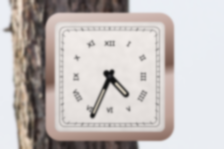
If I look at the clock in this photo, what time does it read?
4:34
